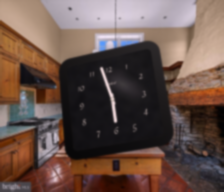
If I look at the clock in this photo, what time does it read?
5:58
